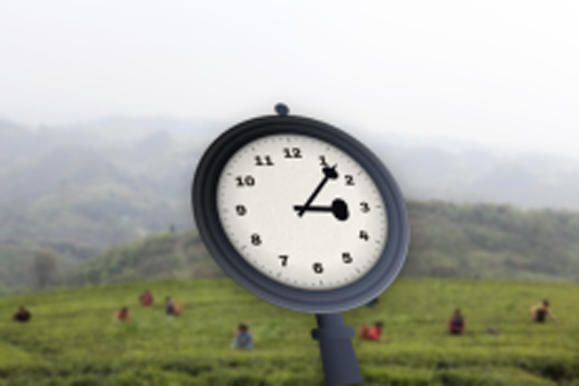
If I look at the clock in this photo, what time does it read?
3:07
